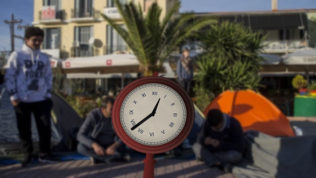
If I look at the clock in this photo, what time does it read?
12:38
